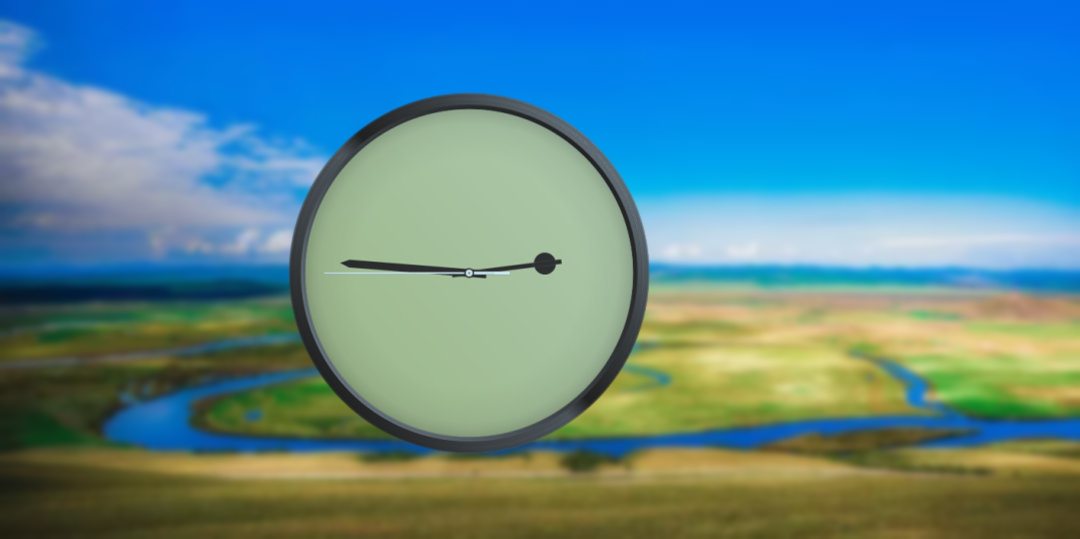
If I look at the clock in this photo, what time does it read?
2:45:45
